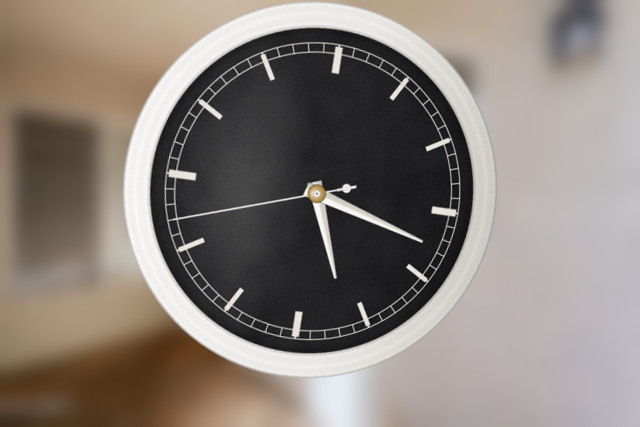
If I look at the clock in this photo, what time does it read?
5:17:42
